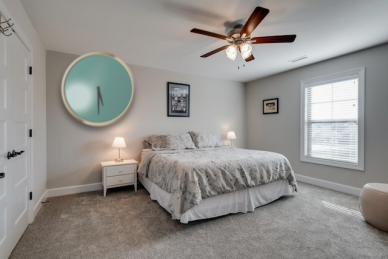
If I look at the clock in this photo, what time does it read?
5:30
